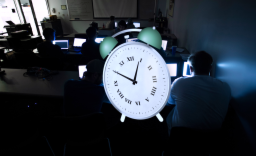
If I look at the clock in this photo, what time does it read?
12:50
